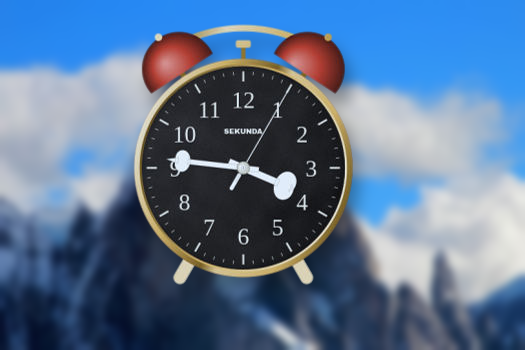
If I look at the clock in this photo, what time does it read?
3:46:05
